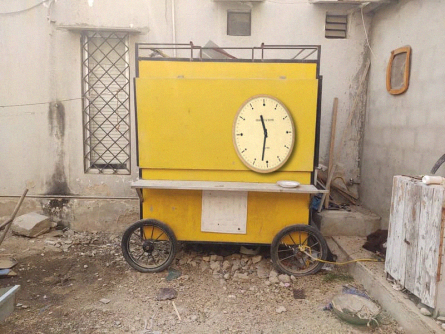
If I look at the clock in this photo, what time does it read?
11:32
